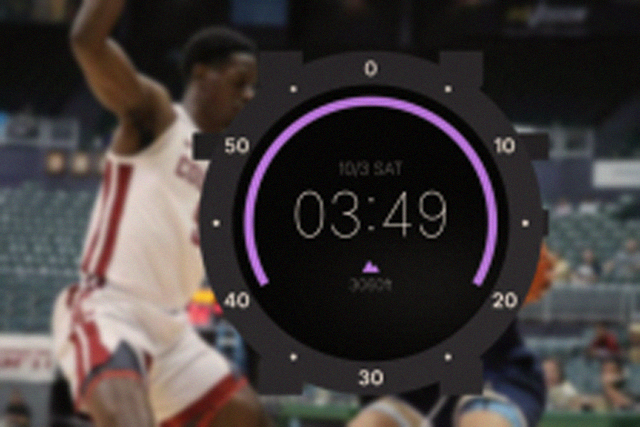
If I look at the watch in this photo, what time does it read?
3:49
